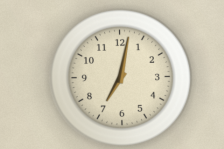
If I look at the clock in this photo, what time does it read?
7:02
